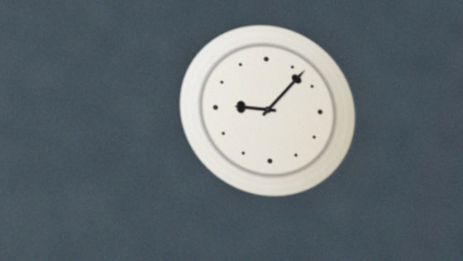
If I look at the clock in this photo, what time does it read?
9:07
